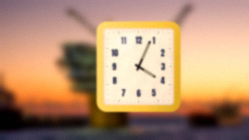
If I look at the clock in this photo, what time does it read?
4:04
